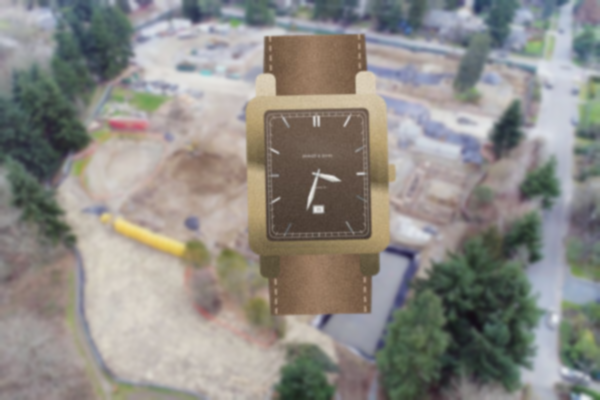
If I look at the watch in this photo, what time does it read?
3:33
